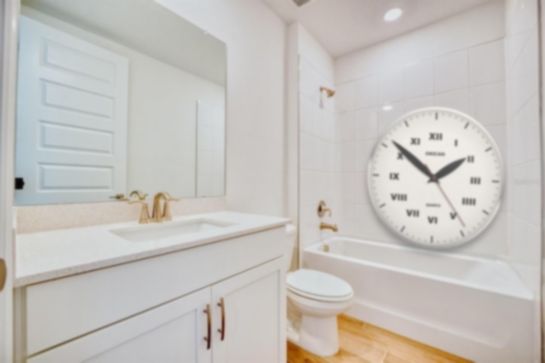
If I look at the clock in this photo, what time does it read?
1:51:24
